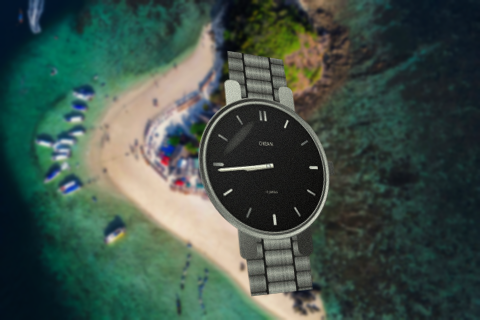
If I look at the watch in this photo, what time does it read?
8:44
